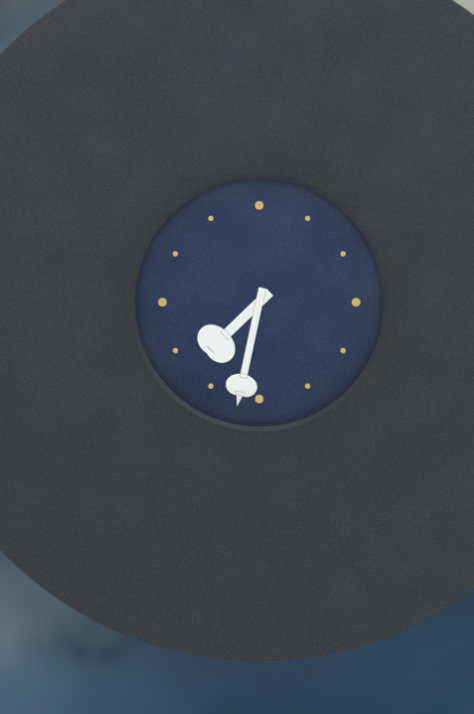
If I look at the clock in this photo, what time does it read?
7:32
